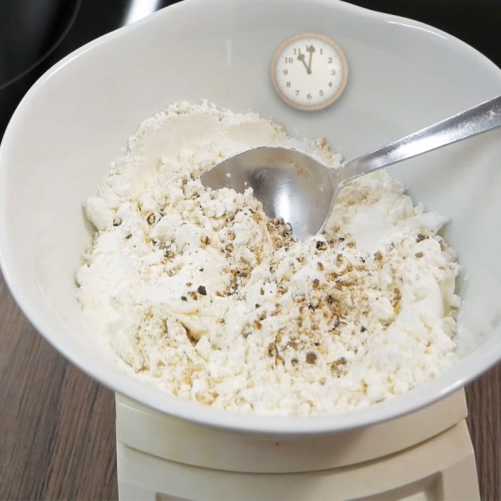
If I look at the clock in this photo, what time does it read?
11:01
